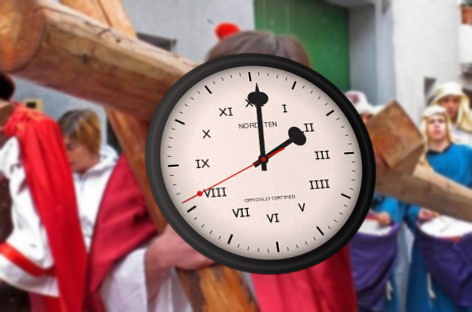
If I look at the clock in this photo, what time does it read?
2:00:41
